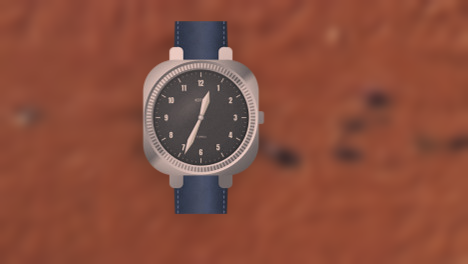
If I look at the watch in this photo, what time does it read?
12:34
